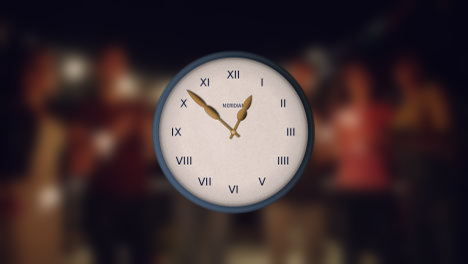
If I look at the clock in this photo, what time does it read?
12:52
